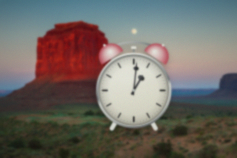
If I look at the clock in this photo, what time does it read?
1:01
